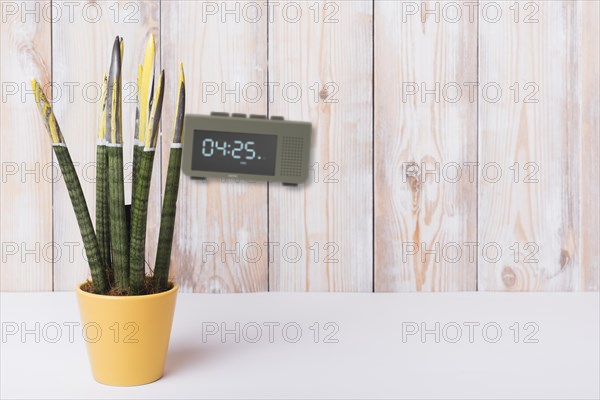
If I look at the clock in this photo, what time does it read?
4:25
